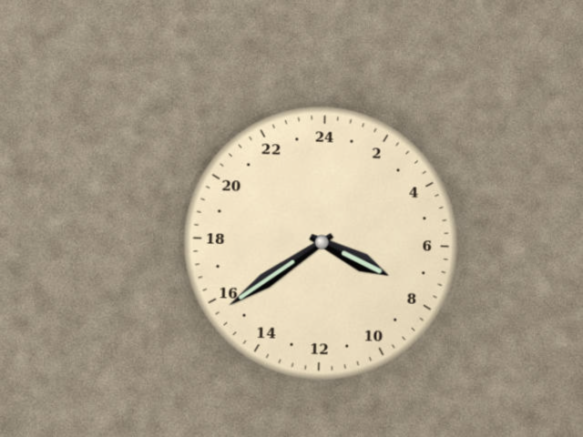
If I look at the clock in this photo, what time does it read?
7:39
